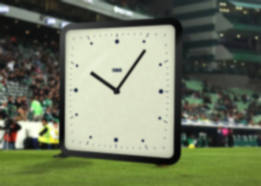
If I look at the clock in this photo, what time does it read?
10:06
